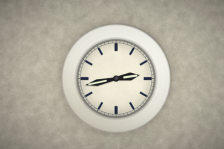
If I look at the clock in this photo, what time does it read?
2:43
